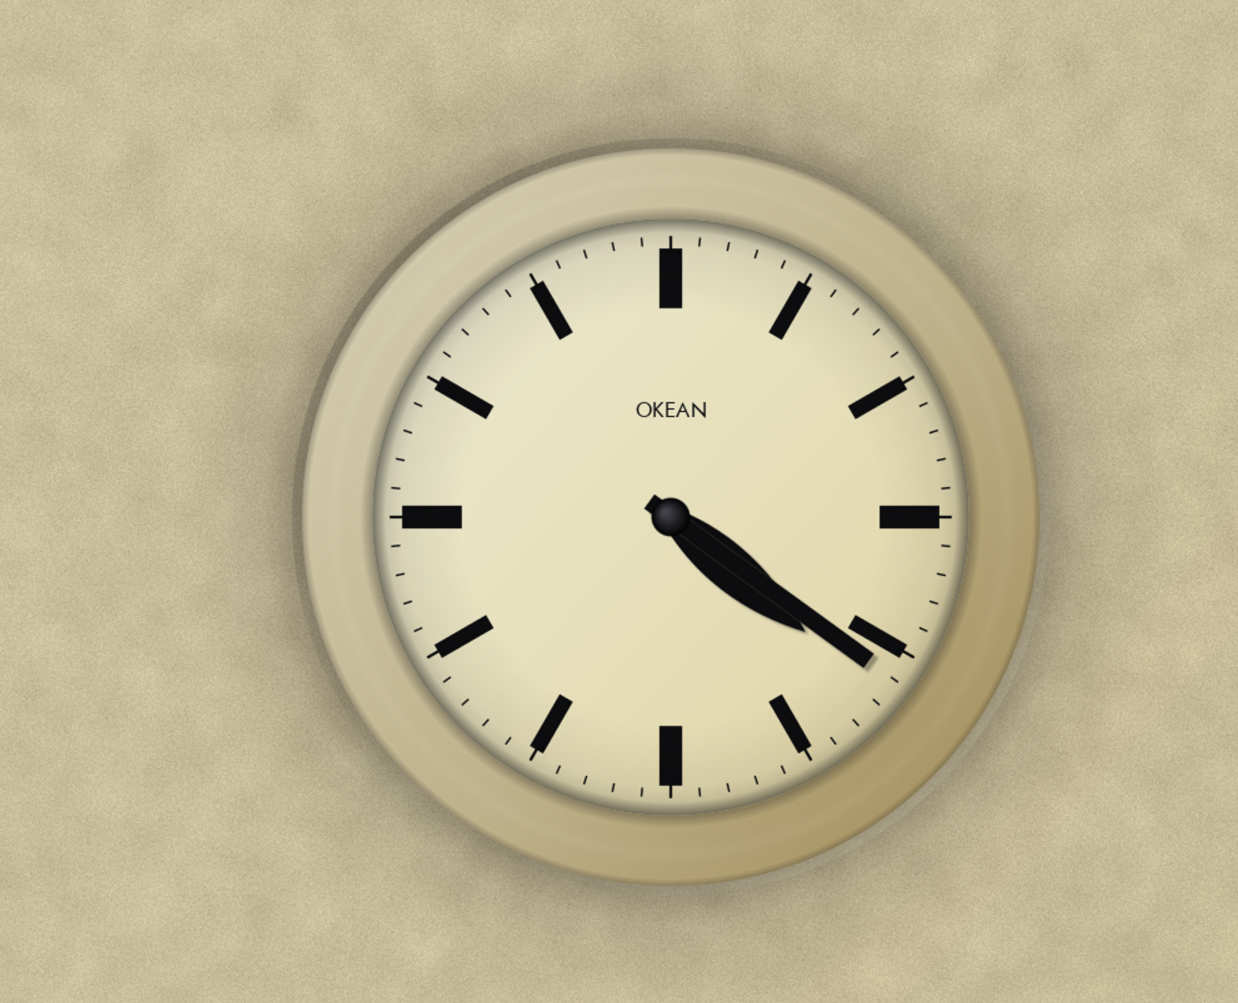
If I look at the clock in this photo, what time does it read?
4:21
